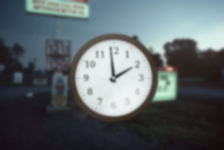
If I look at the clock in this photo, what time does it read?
1:59
